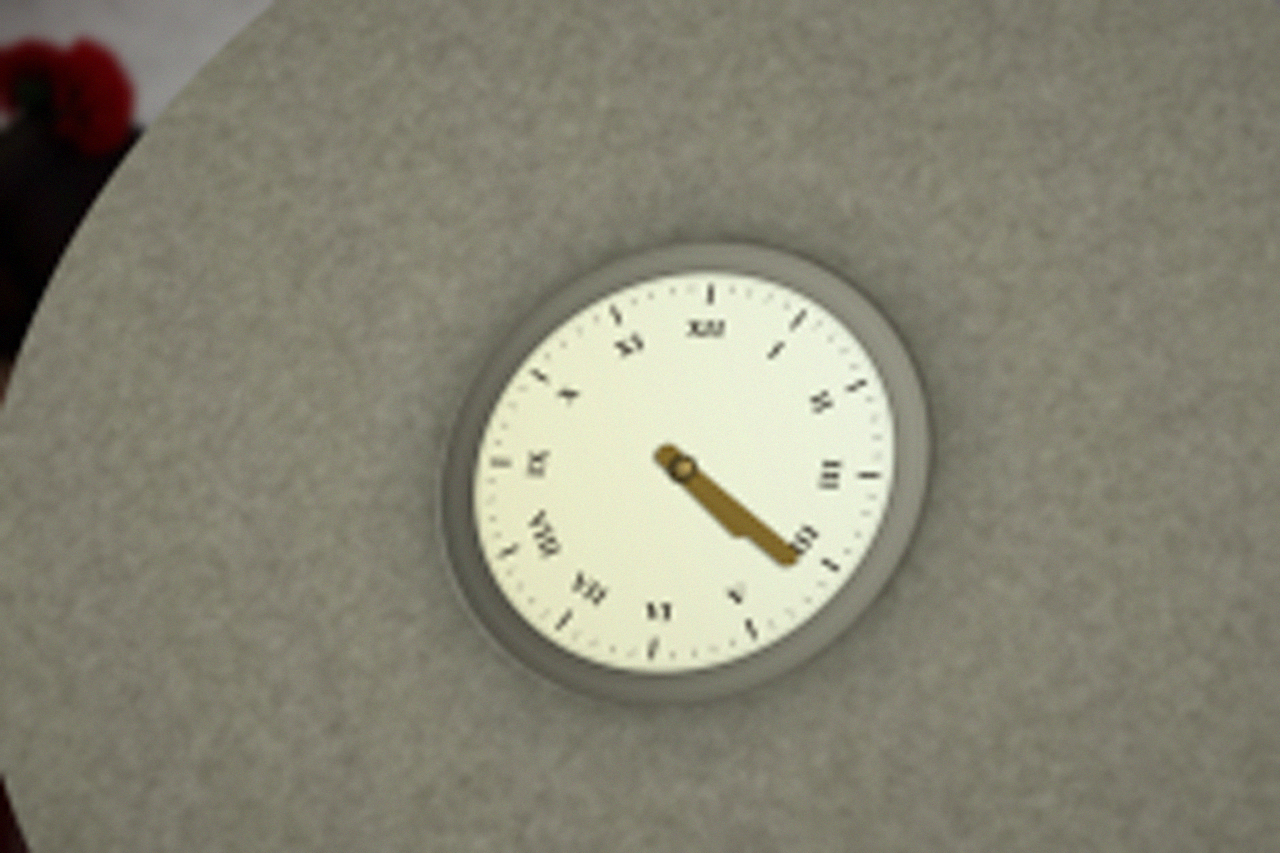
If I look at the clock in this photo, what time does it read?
4:21
